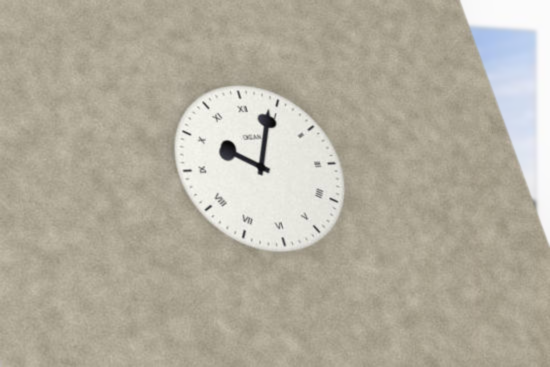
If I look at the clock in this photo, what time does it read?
10:04
